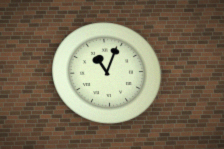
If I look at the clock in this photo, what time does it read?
11:04
